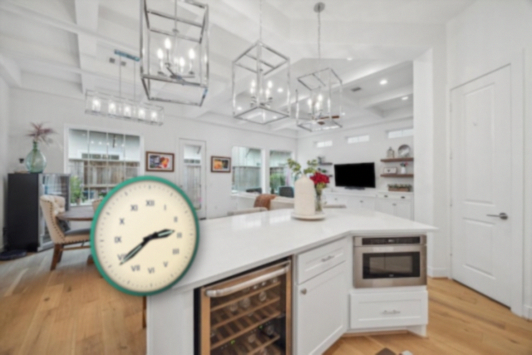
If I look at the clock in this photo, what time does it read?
2:39
